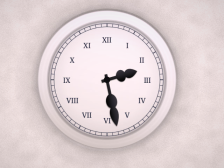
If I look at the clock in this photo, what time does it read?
2:28
